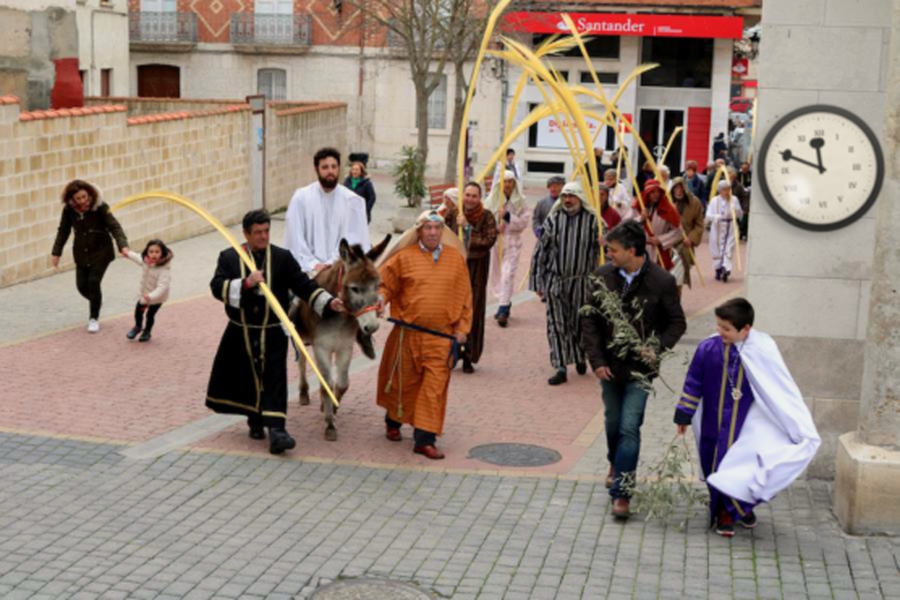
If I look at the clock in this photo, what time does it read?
11:49
